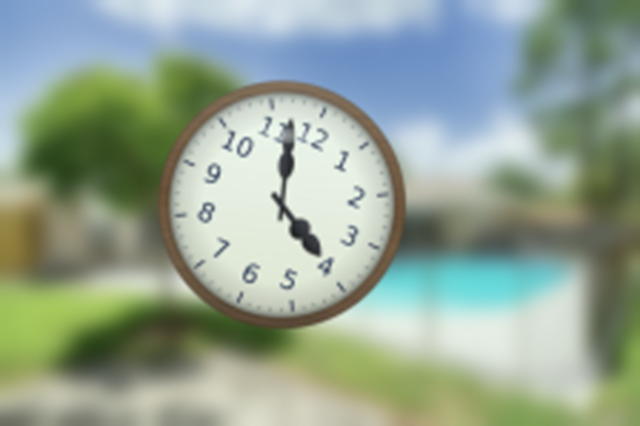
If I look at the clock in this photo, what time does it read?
3:57
